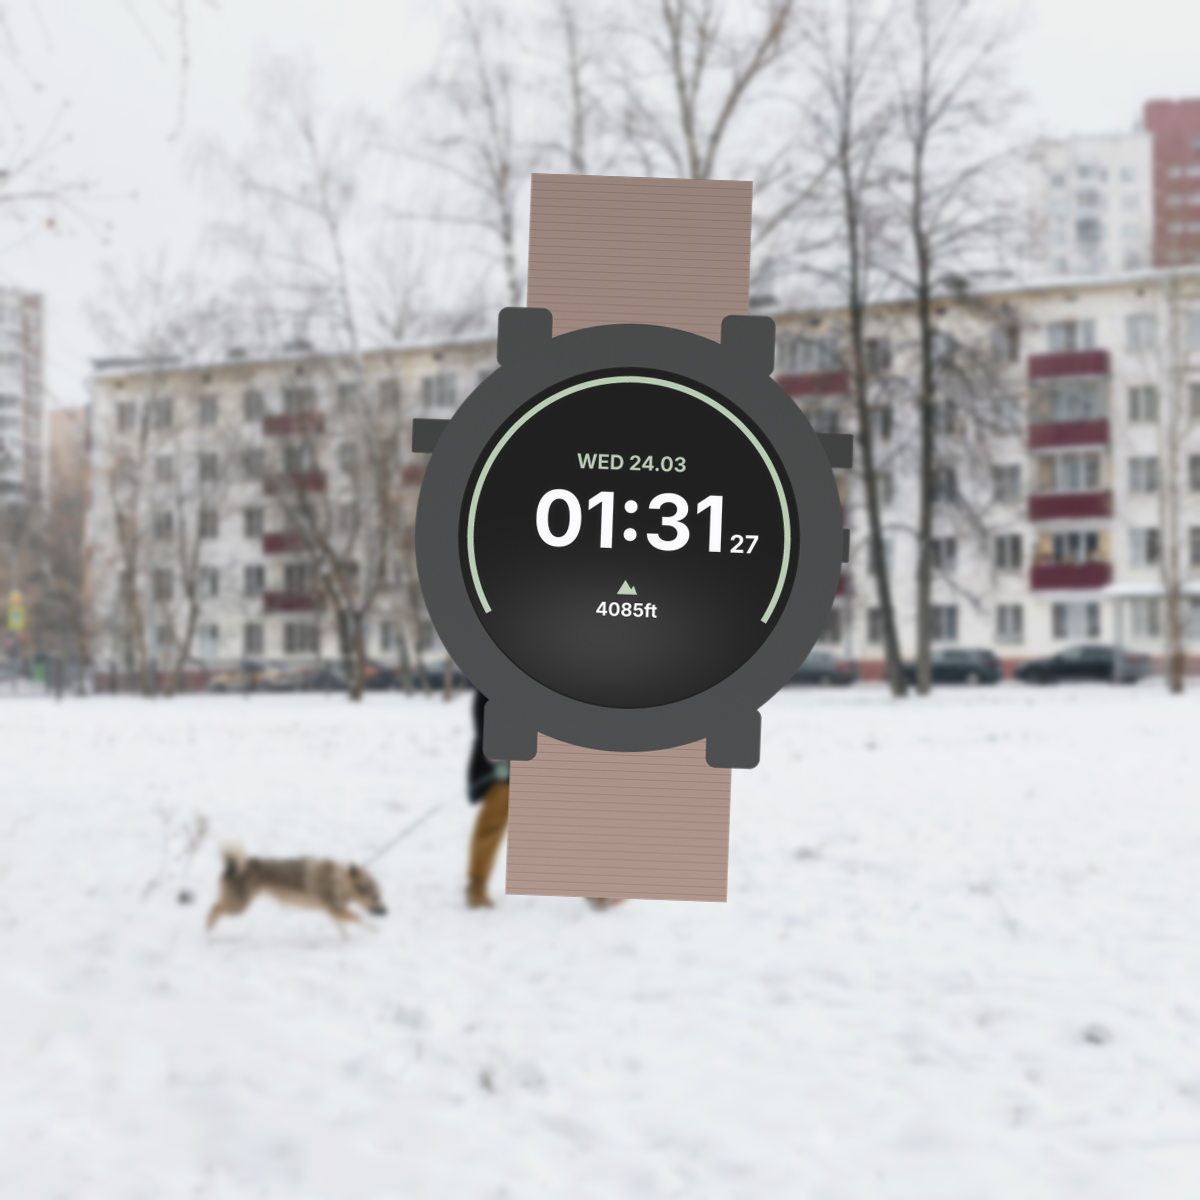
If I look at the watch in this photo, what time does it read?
1:31:27
